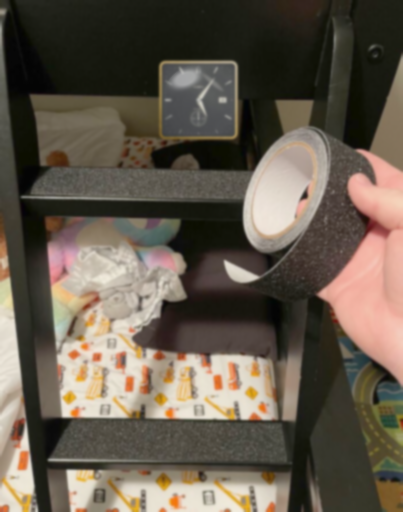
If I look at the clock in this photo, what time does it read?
5:06
